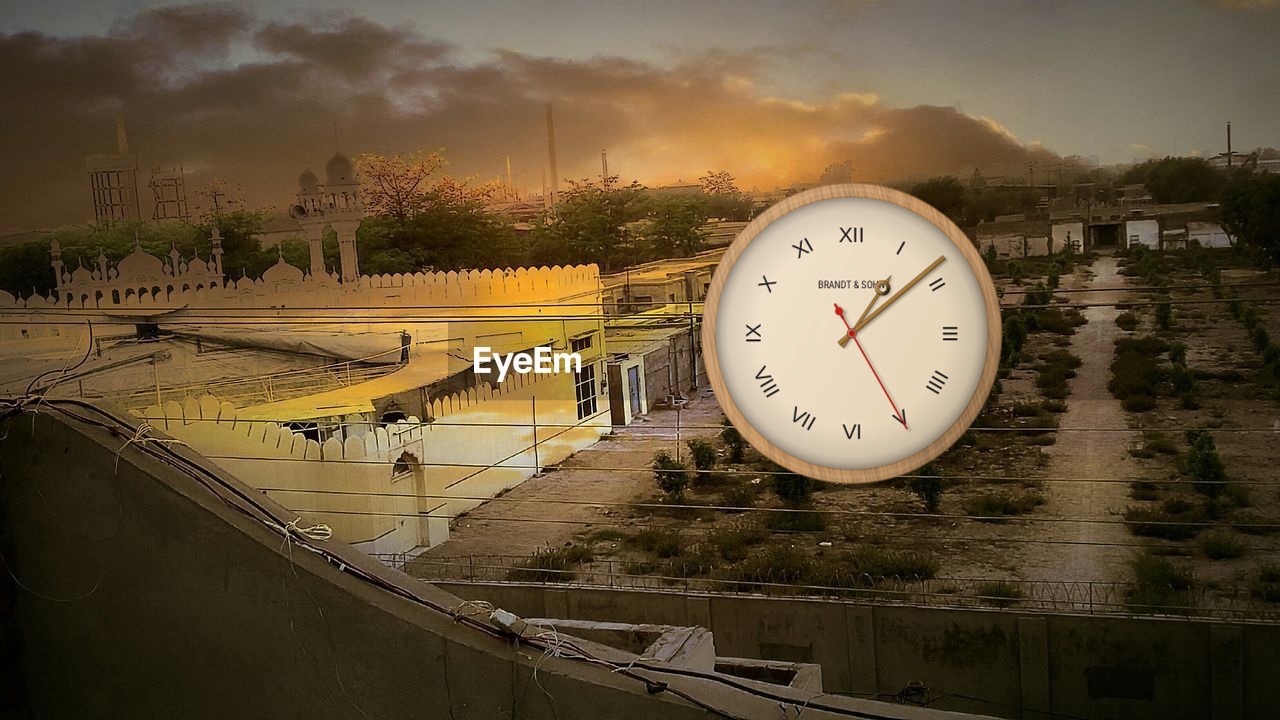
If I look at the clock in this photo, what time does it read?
1:08:25
